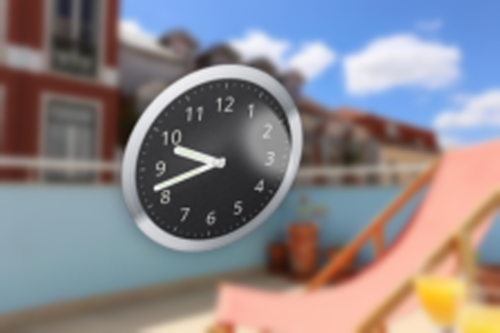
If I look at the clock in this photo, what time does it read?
9:42
